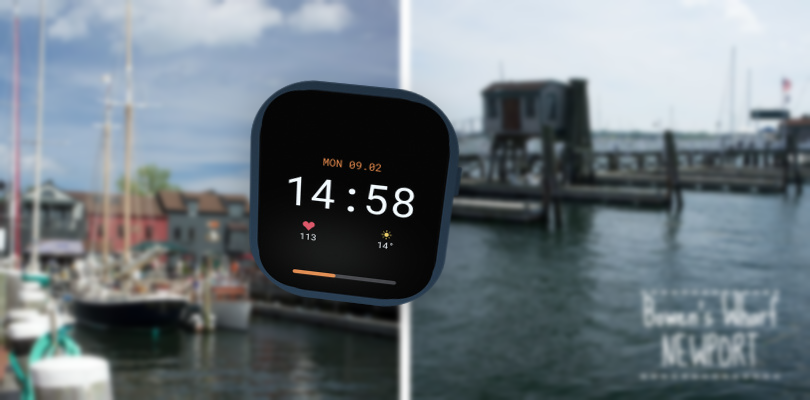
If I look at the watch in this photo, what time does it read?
14:58
